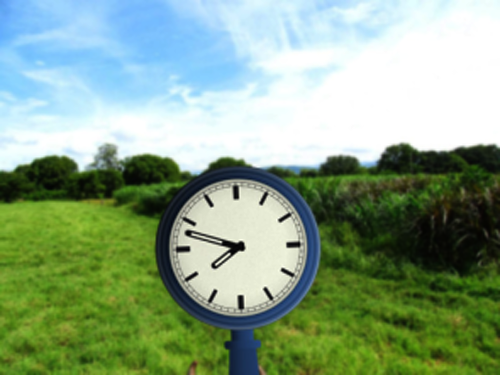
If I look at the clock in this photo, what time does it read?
7:48
